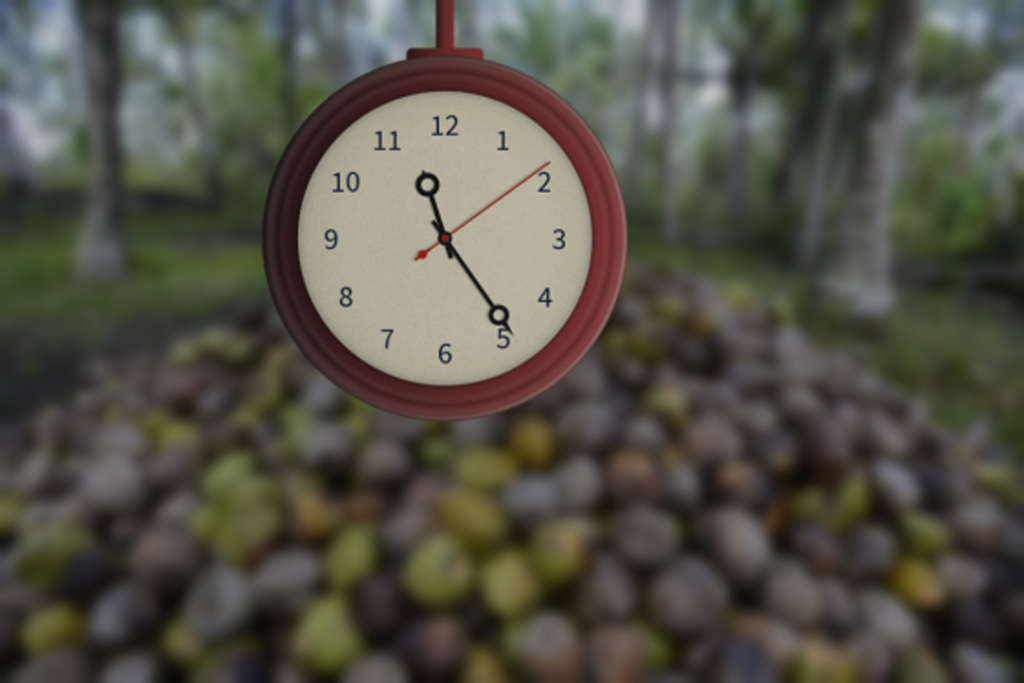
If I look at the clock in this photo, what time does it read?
11:24:09
